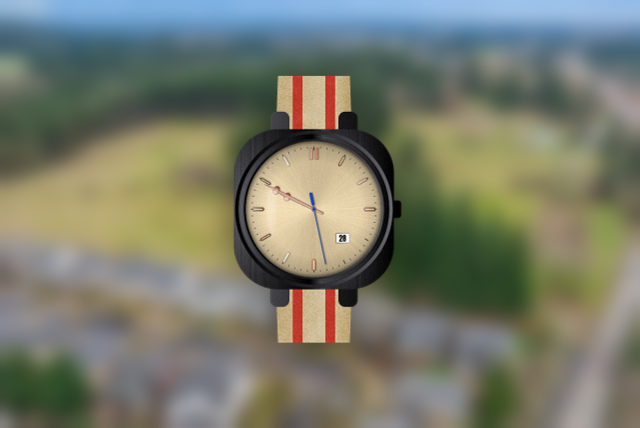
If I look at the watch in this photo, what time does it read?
9:49:28
